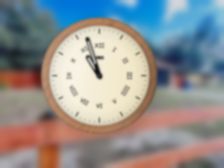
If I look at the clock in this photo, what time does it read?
10:57
